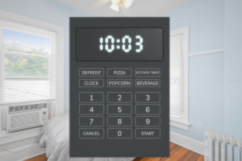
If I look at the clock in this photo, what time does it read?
10:03
